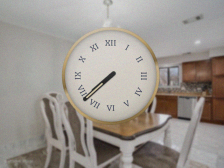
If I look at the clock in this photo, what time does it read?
7:38
